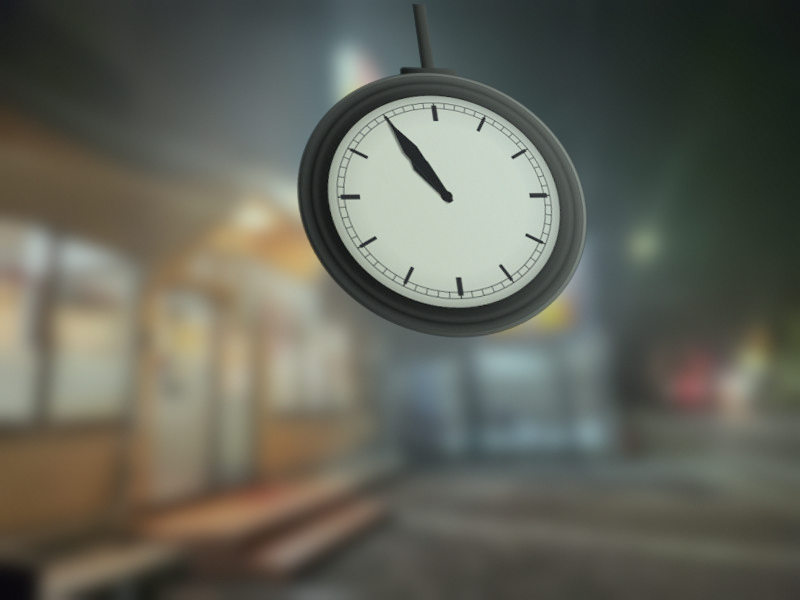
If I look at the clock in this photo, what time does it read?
10:55
